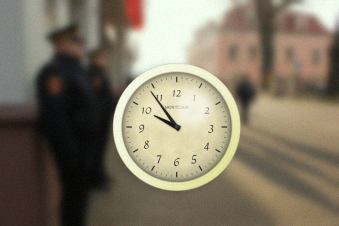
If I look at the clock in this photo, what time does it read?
9:54
